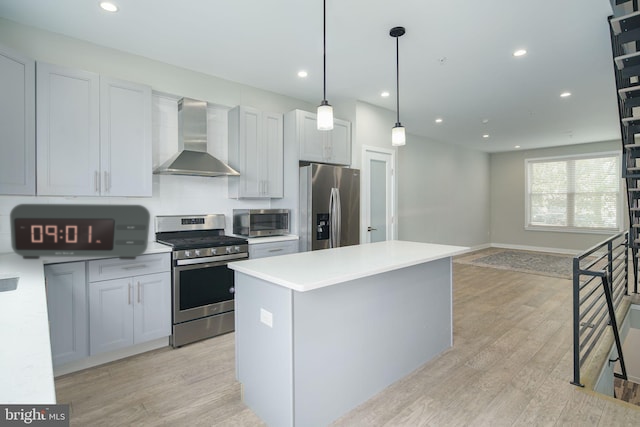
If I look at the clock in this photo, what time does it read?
9:01
